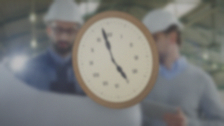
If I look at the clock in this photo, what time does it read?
4:58
